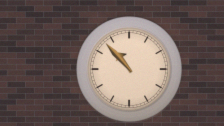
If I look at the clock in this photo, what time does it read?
10:53
